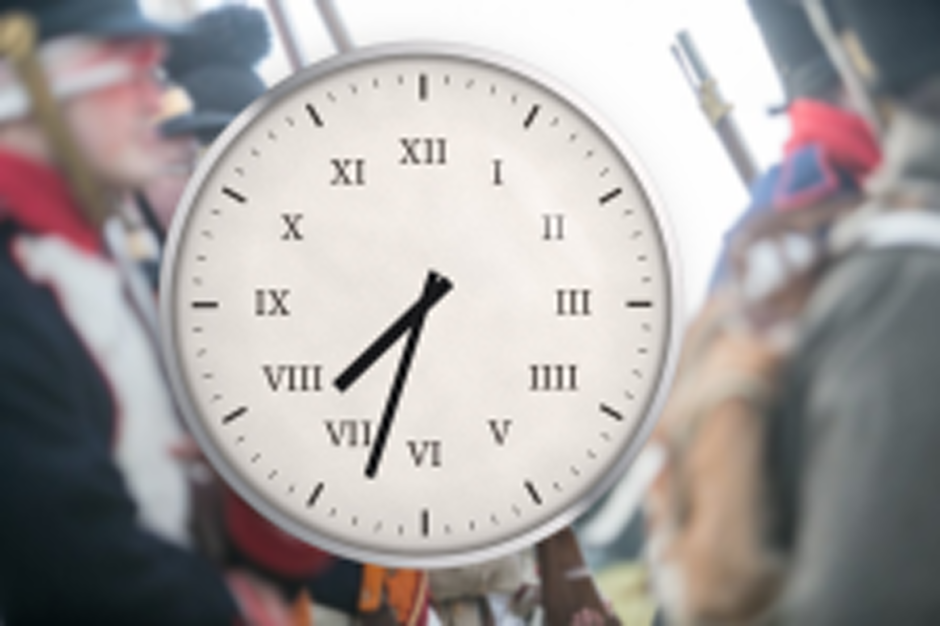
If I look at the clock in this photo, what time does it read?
7:33
